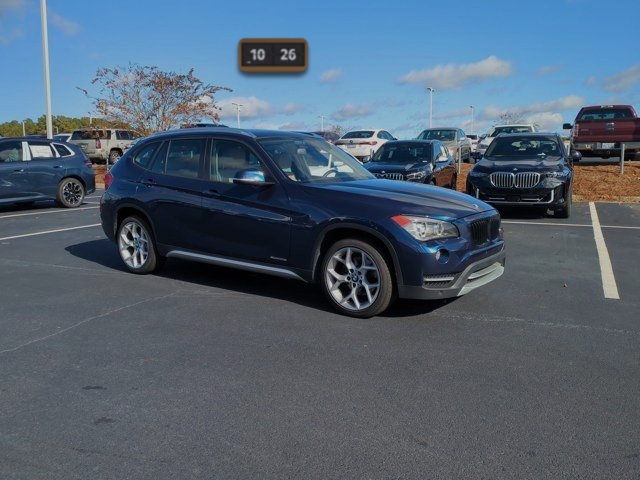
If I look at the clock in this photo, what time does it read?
10:26
